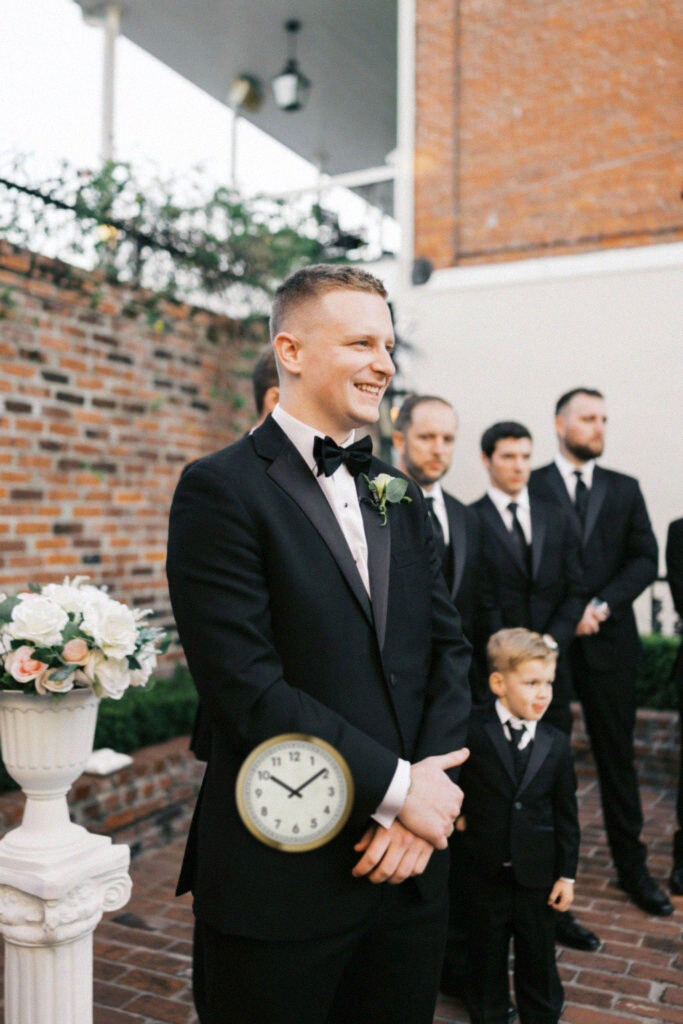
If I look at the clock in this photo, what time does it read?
10:09
